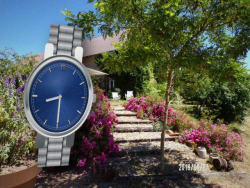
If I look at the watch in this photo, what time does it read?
8:30
